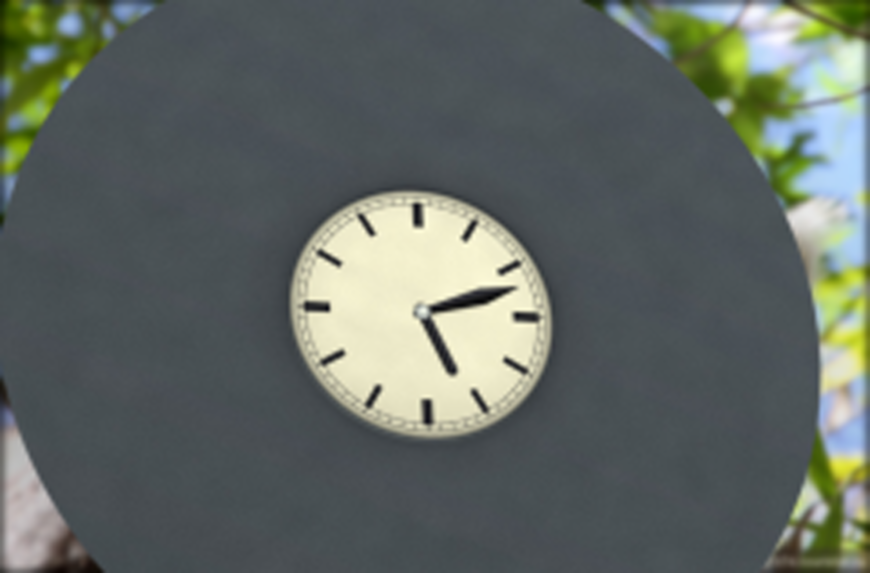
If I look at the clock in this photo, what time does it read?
5:12
